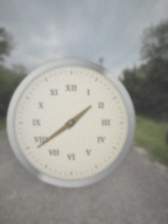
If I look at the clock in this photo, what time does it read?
1:39
